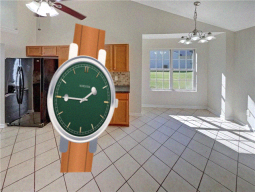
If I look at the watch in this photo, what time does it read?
1:45
